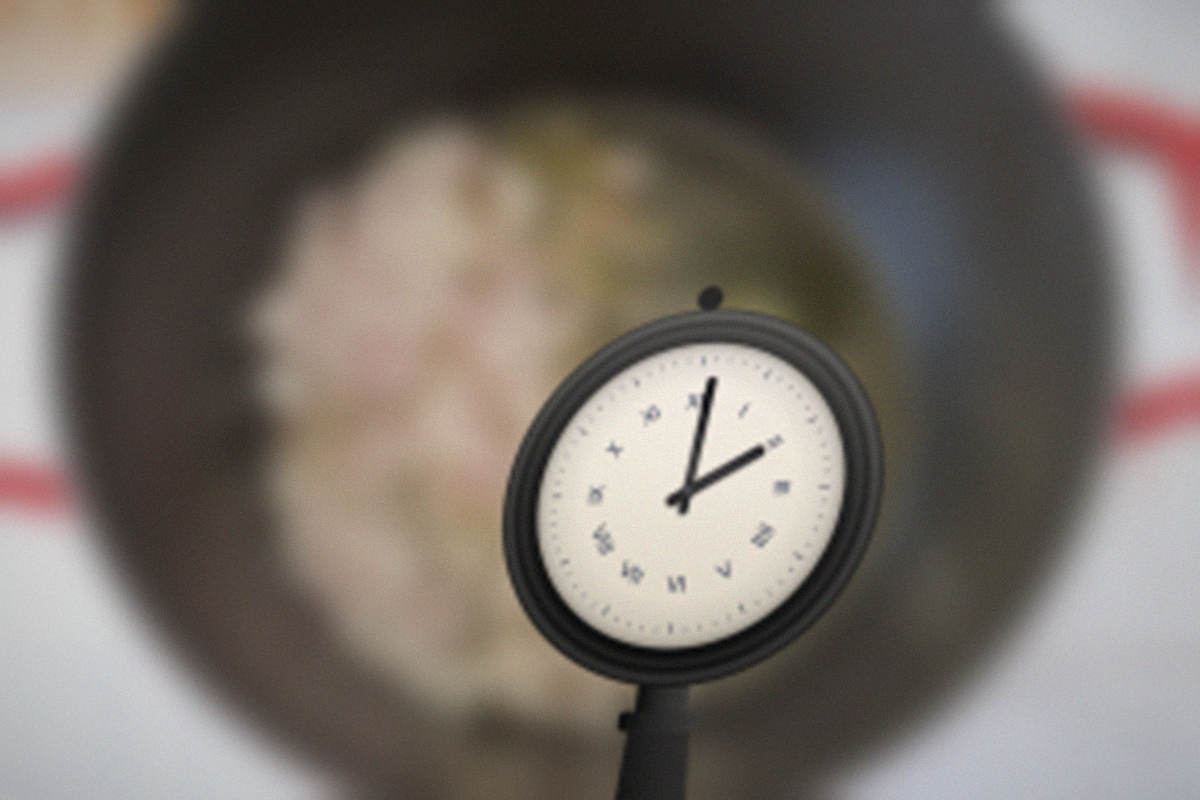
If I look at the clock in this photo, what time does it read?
2:01
